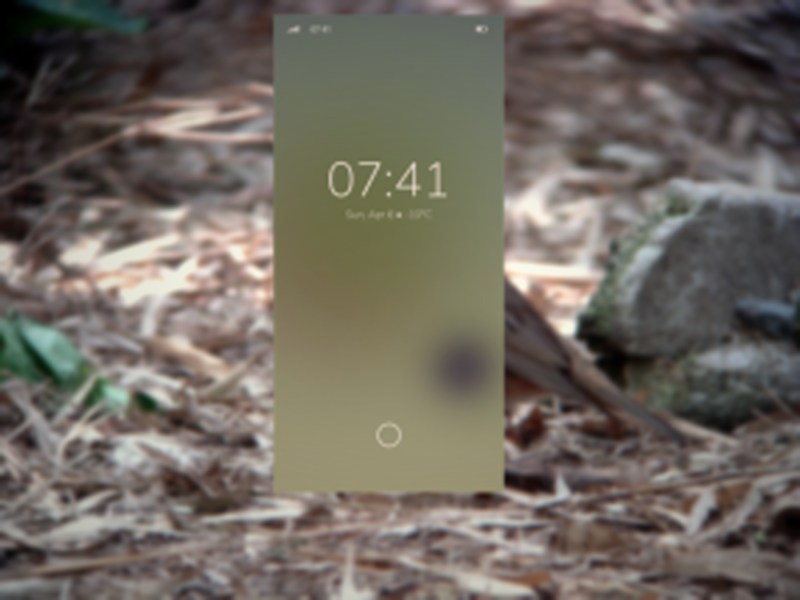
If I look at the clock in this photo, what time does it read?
7:41
